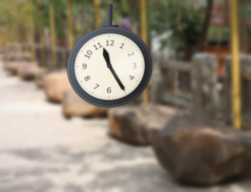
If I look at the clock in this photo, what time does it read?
11:25
